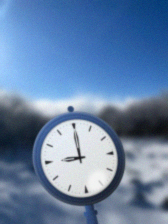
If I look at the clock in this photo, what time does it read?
9:00
